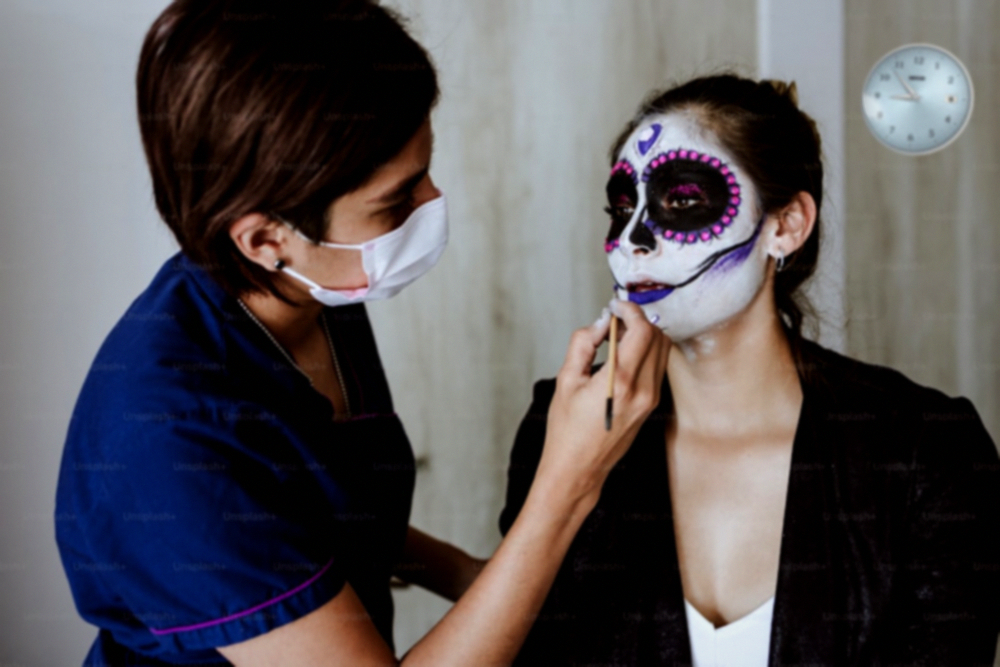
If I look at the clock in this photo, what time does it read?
8:53
